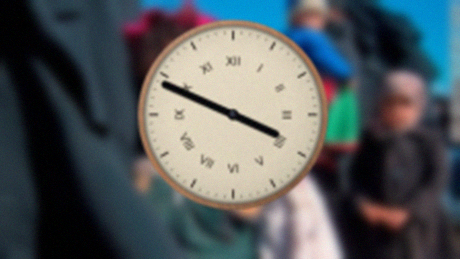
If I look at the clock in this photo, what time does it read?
3:49
